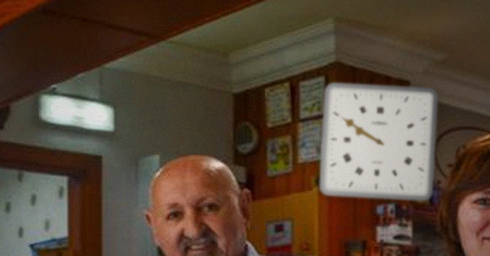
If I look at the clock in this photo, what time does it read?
9:50
